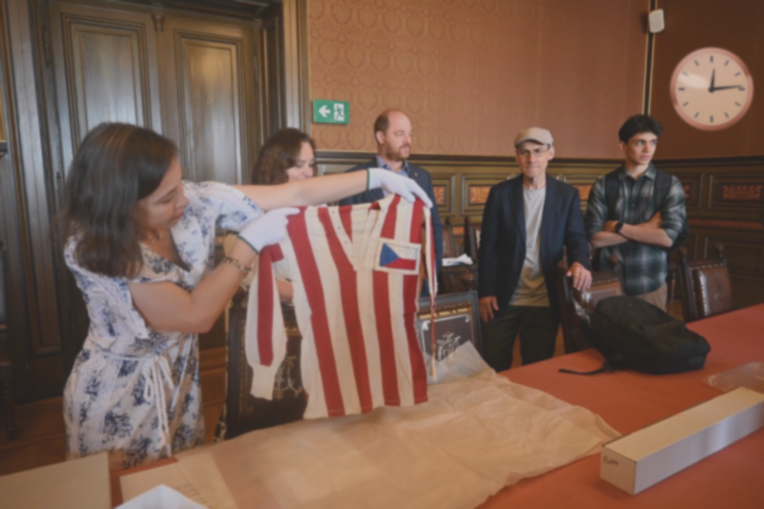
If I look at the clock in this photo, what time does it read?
12:14
